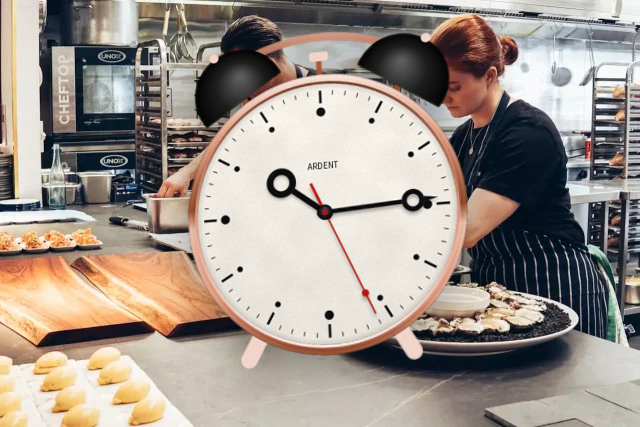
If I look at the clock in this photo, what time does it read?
10:14:26
